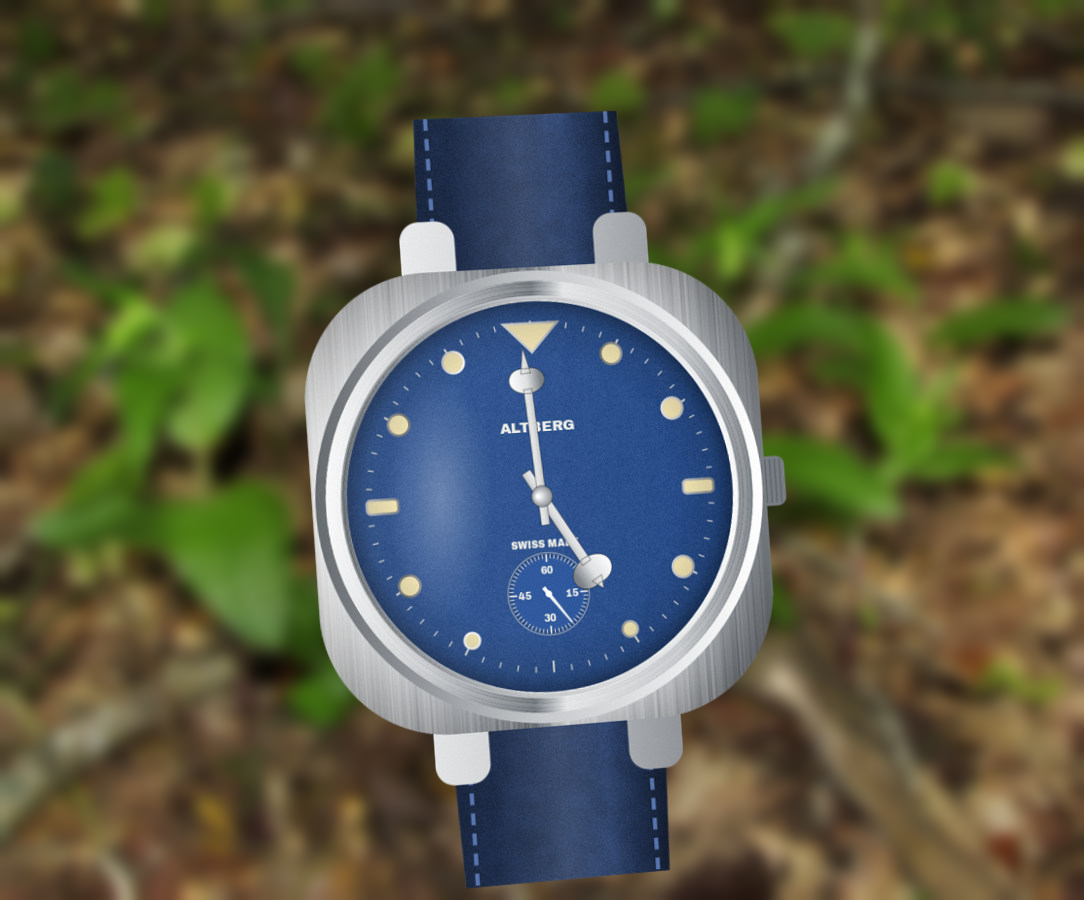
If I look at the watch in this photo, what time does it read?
4:59:24
